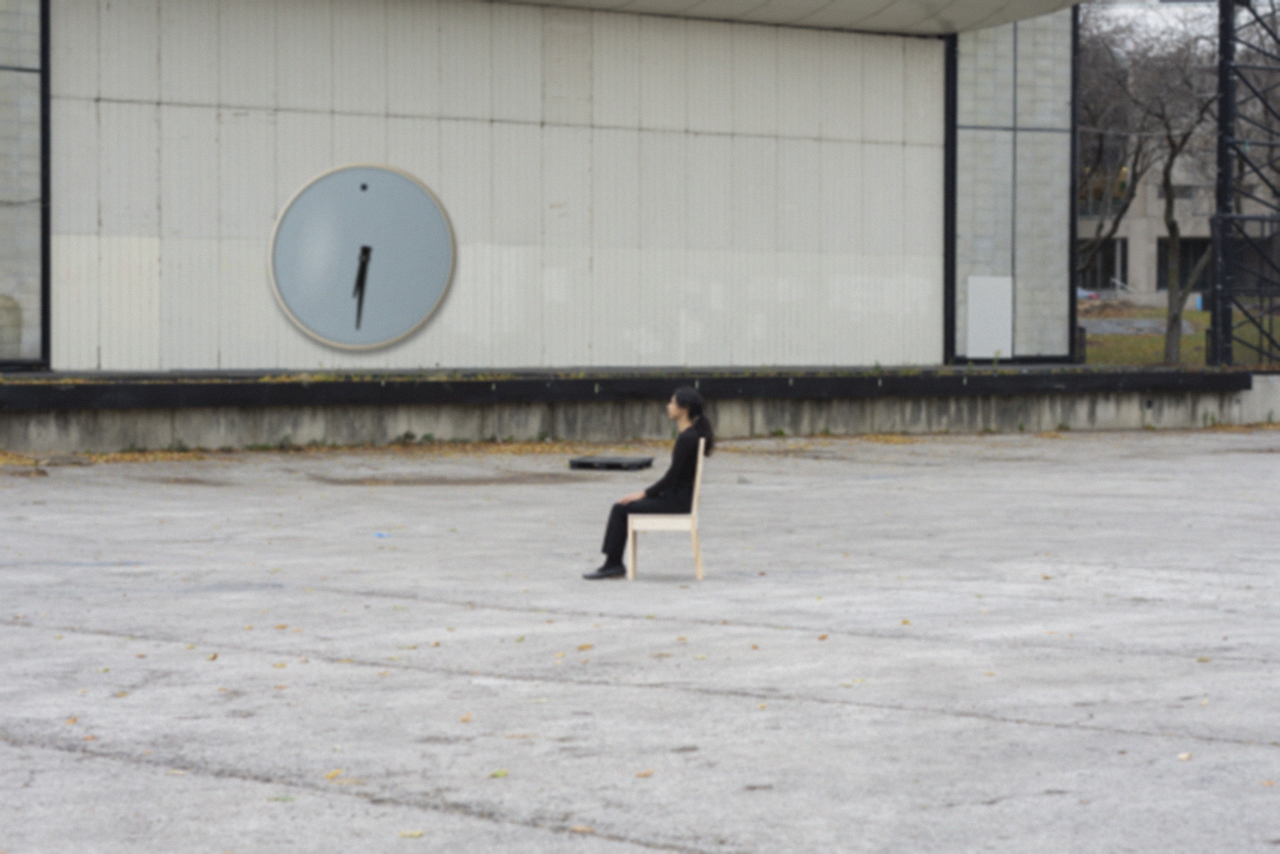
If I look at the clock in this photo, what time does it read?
6:31
